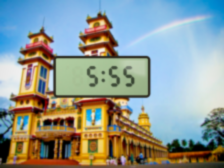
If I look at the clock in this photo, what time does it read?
5:55
